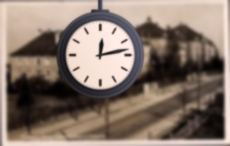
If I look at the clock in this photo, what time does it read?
12:13
